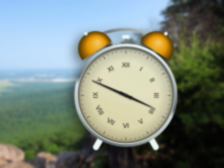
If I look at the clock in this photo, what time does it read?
3:49
